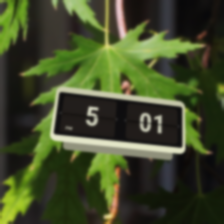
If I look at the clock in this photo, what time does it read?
5:01
